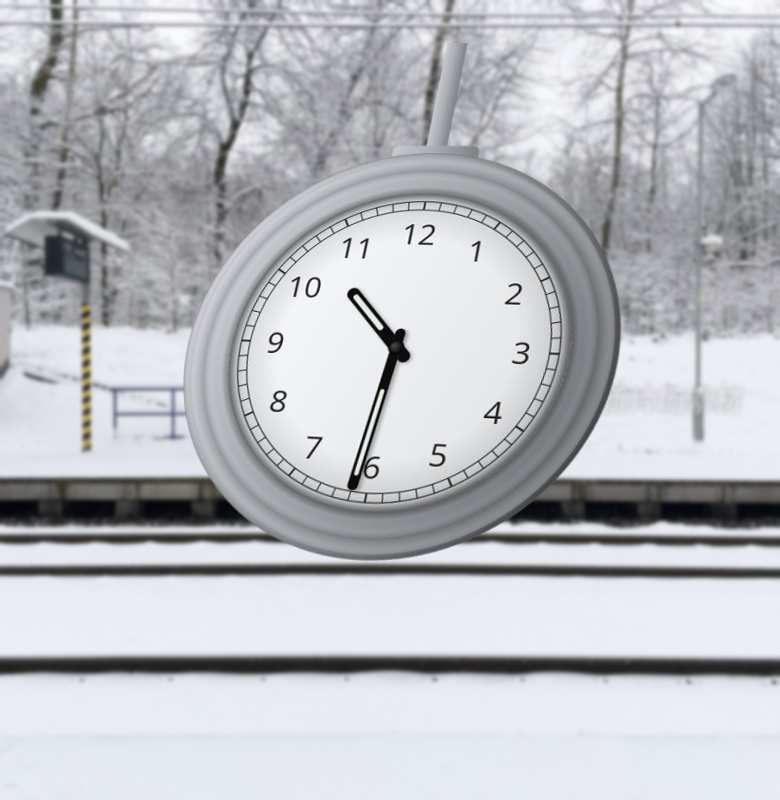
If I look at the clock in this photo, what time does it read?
10:31
